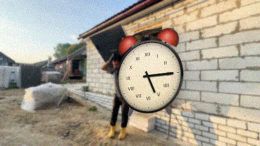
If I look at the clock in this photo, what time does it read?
5:15
